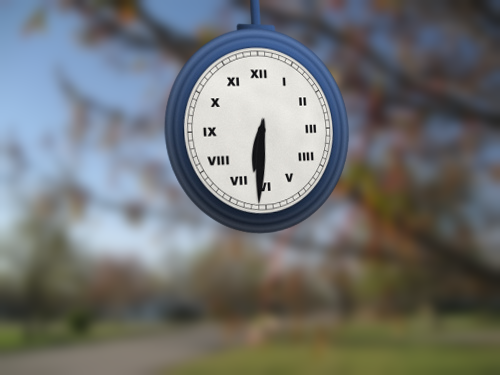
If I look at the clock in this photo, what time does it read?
6:31
